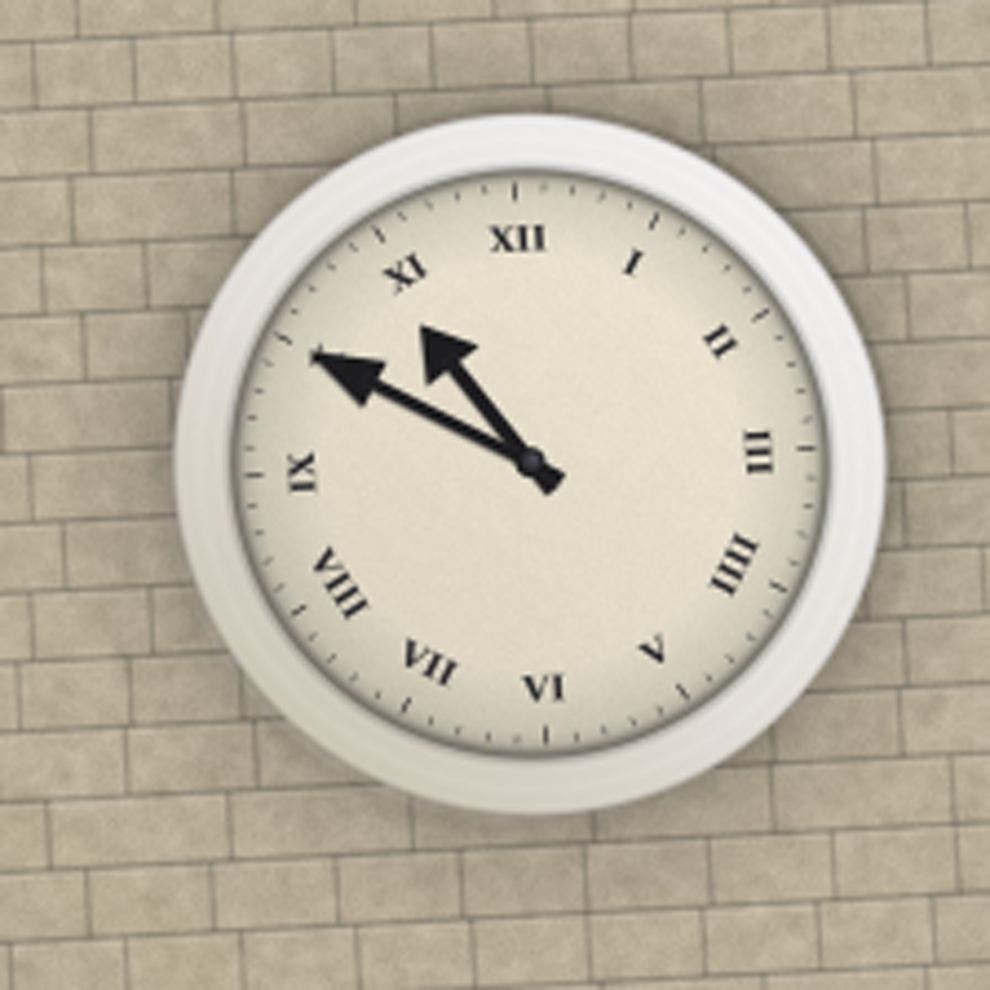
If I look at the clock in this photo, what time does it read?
10:50
